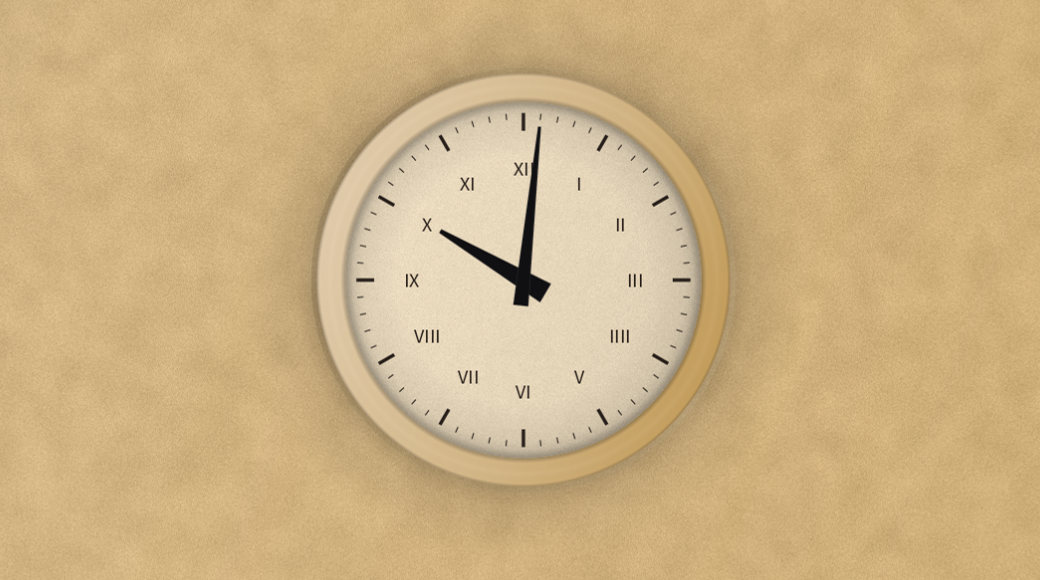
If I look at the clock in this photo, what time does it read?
10:01
